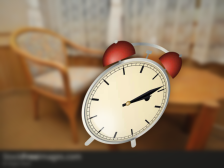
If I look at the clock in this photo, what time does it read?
2:09
